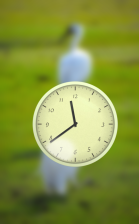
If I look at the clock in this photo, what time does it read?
11:39
